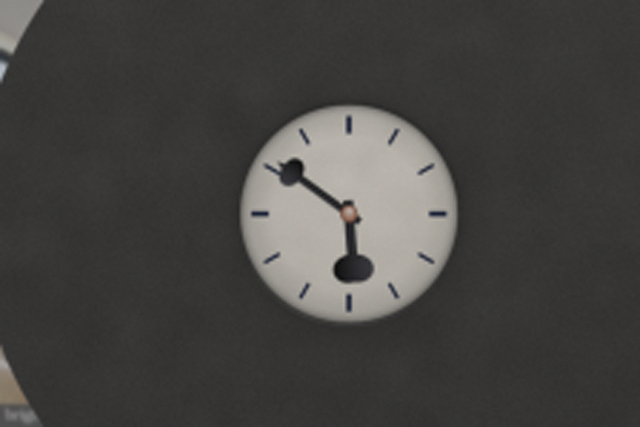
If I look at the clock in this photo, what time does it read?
5:51
